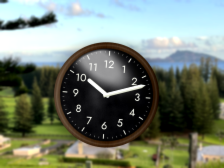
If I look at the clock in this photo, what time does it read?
10:12
